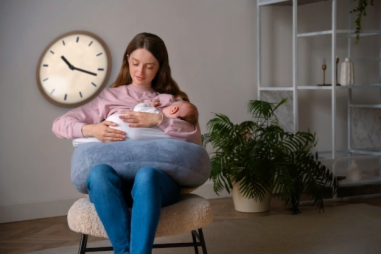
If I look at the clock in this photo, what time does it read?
10:17
